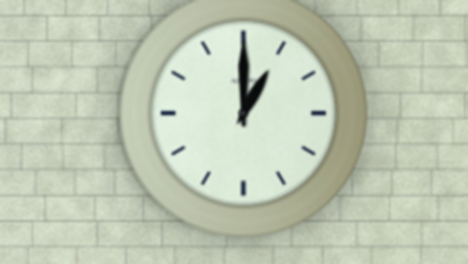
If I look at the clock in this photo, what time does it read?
1:00
